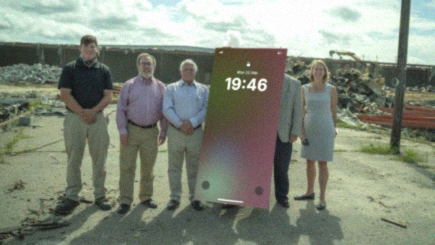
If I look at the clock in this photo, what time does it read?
19:46
